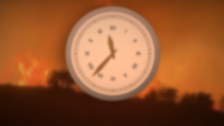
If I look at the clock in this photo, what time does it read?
11:37
